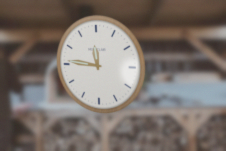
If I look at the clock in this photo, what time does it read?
11:46
